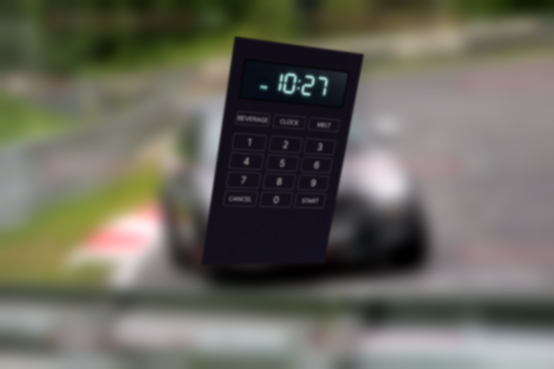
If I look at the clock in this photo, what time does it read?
10:27
